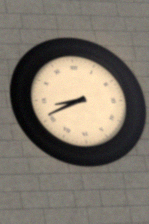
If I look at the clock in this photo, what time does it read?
8:41
